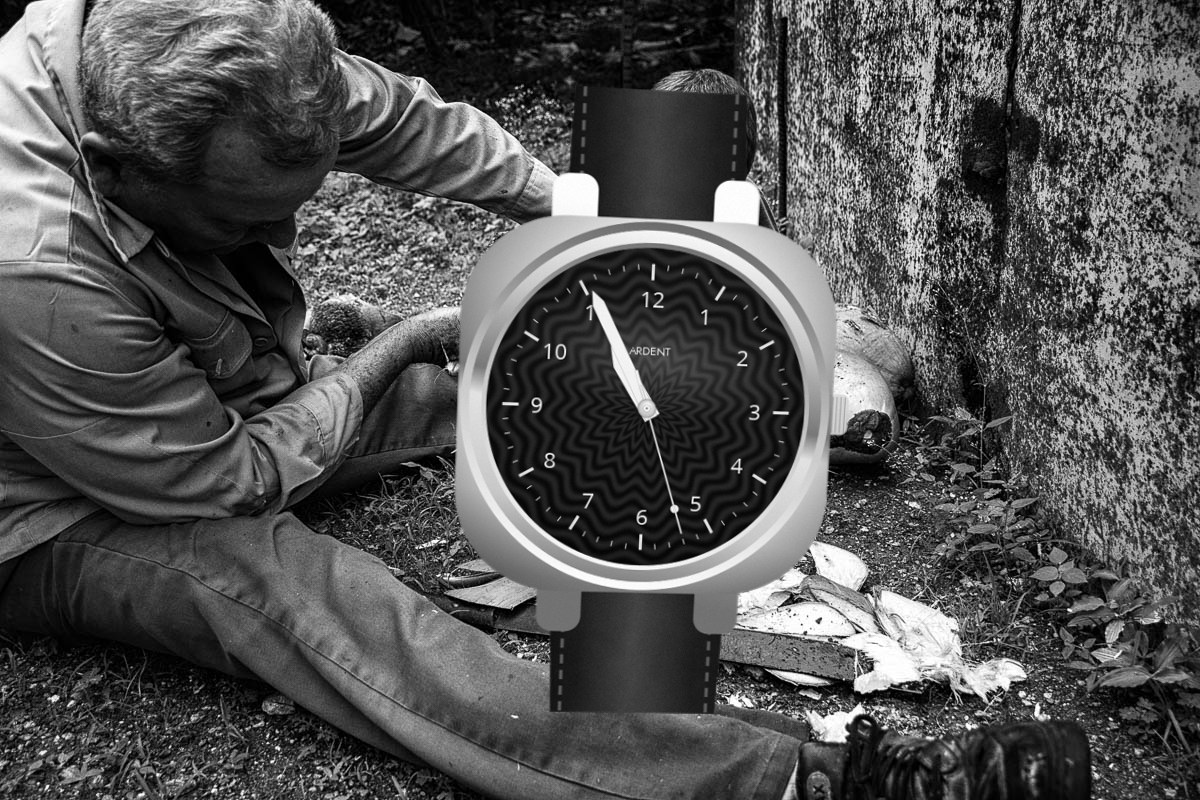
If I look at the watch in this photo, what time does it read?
10:55:27
